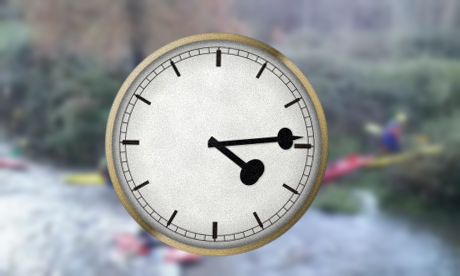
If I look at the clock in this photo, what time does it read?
4:14
